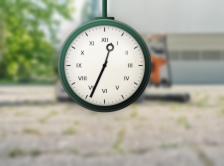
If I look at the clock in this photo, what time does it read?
12:34
